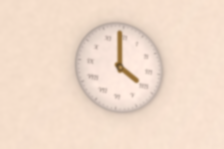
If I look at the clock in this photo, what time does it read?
3:59
